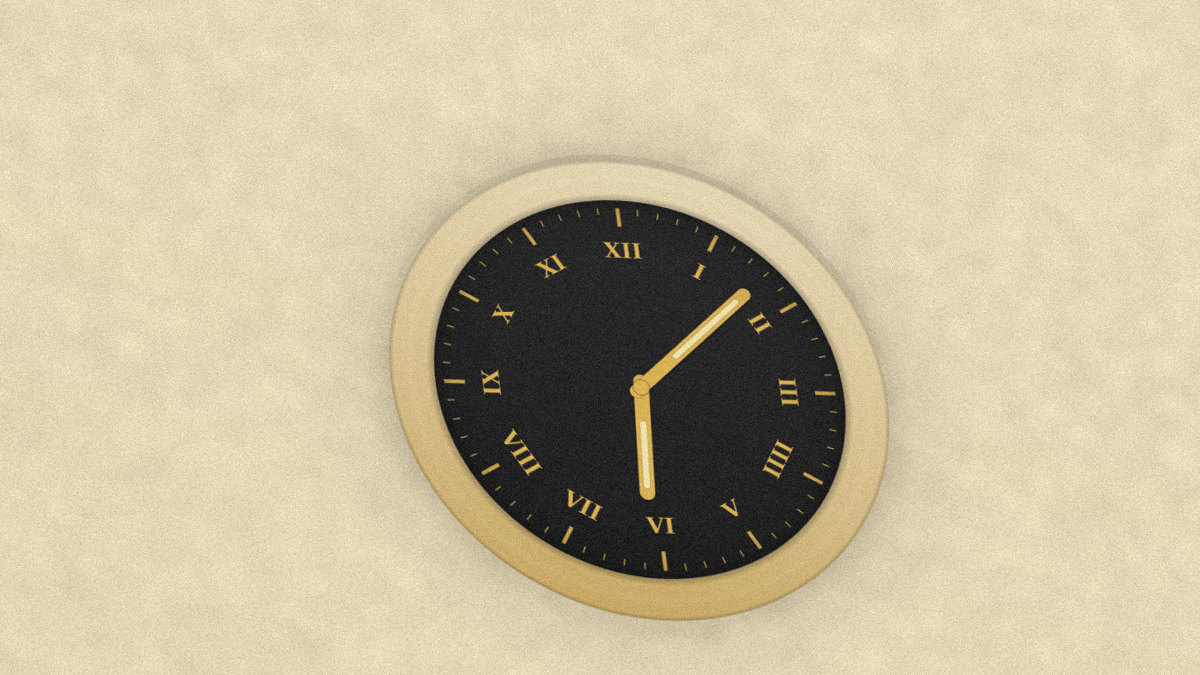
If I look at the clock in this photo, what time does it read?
6:08
